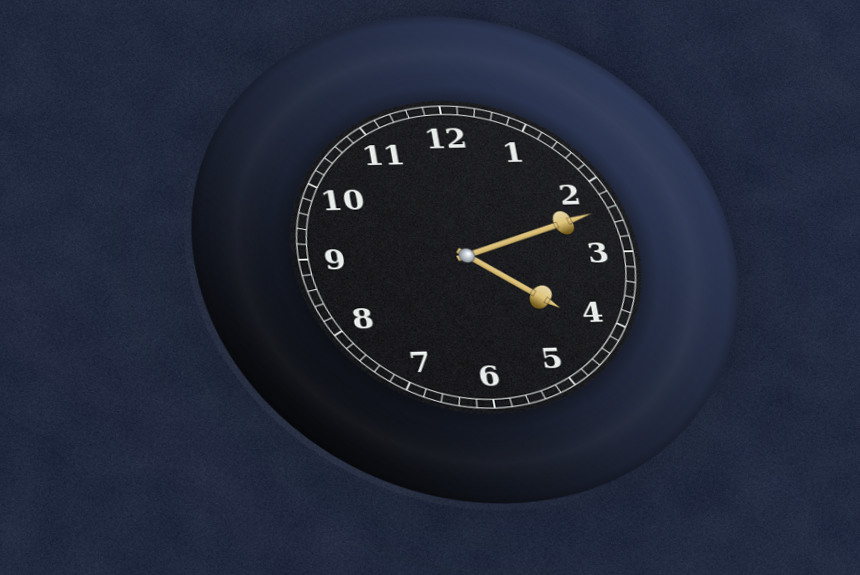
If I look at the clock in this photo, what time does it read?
4:12
